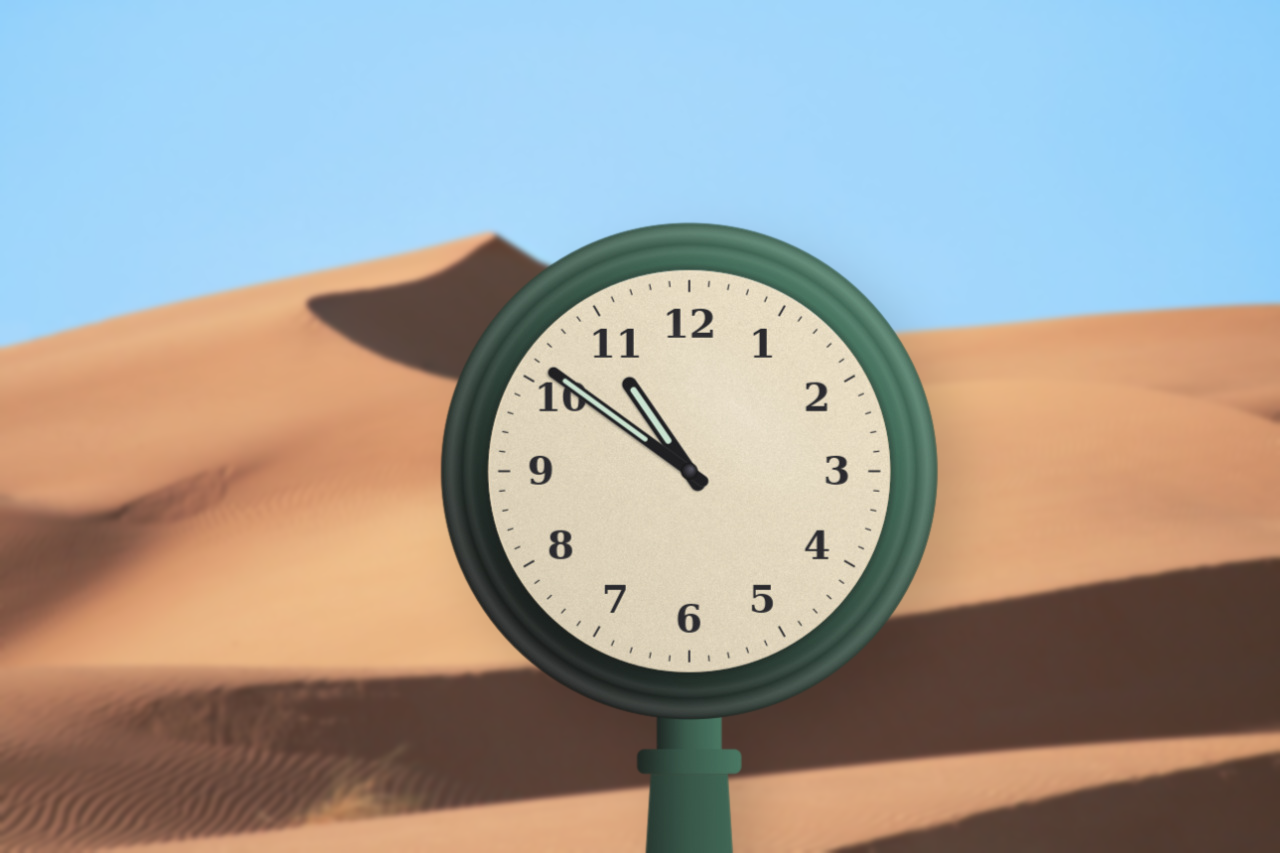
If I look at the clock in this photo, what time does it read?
10:51
